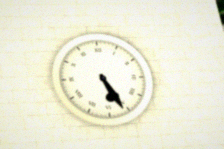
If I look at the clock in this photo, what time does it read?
5:26
